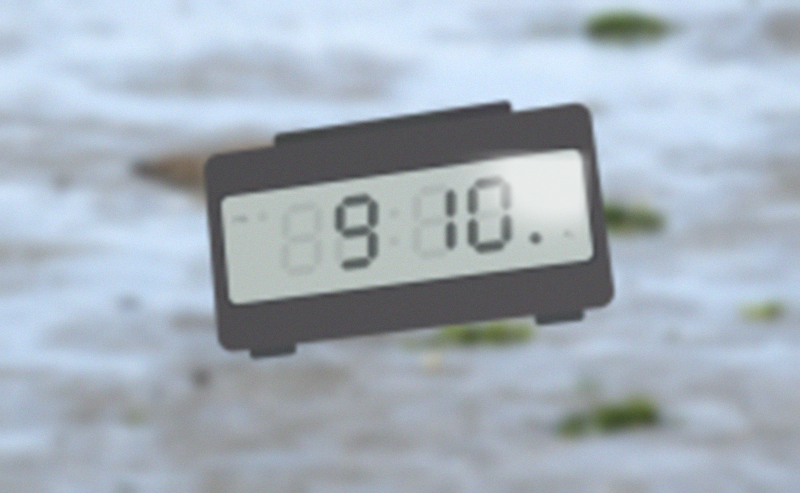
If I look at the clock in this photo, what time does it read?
9:10
